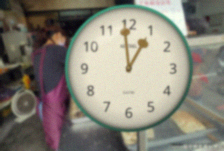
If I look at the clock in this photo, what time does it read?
12:59
